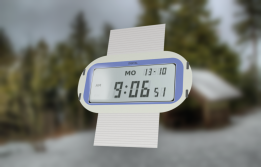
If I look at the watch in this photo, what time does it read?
9:06:51
